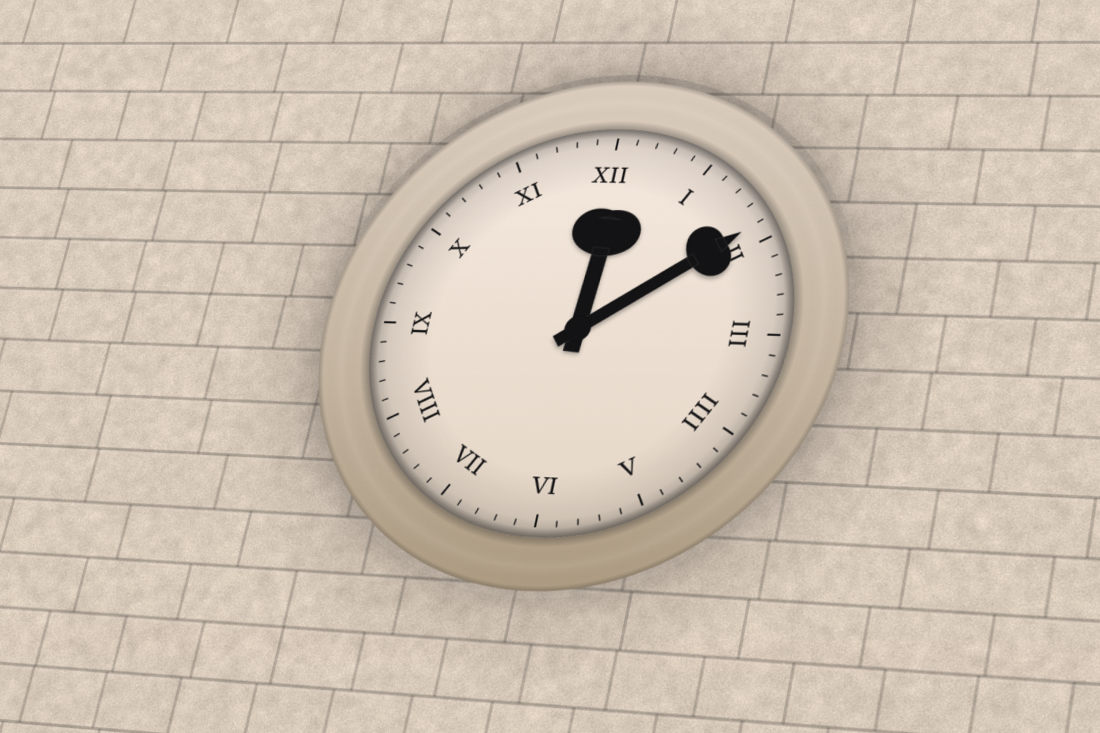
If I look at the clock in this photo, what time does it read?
12:09
